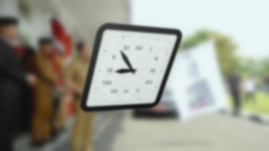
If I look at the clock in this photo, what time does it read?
8:53
